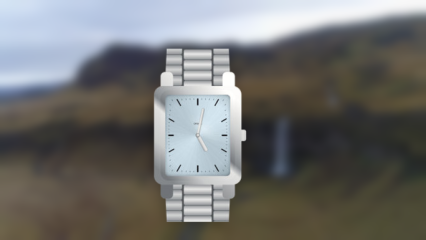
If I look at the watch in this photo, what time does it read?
5:02
